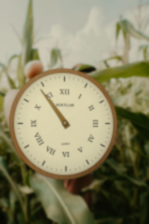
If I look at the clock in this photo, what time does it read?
10:54
